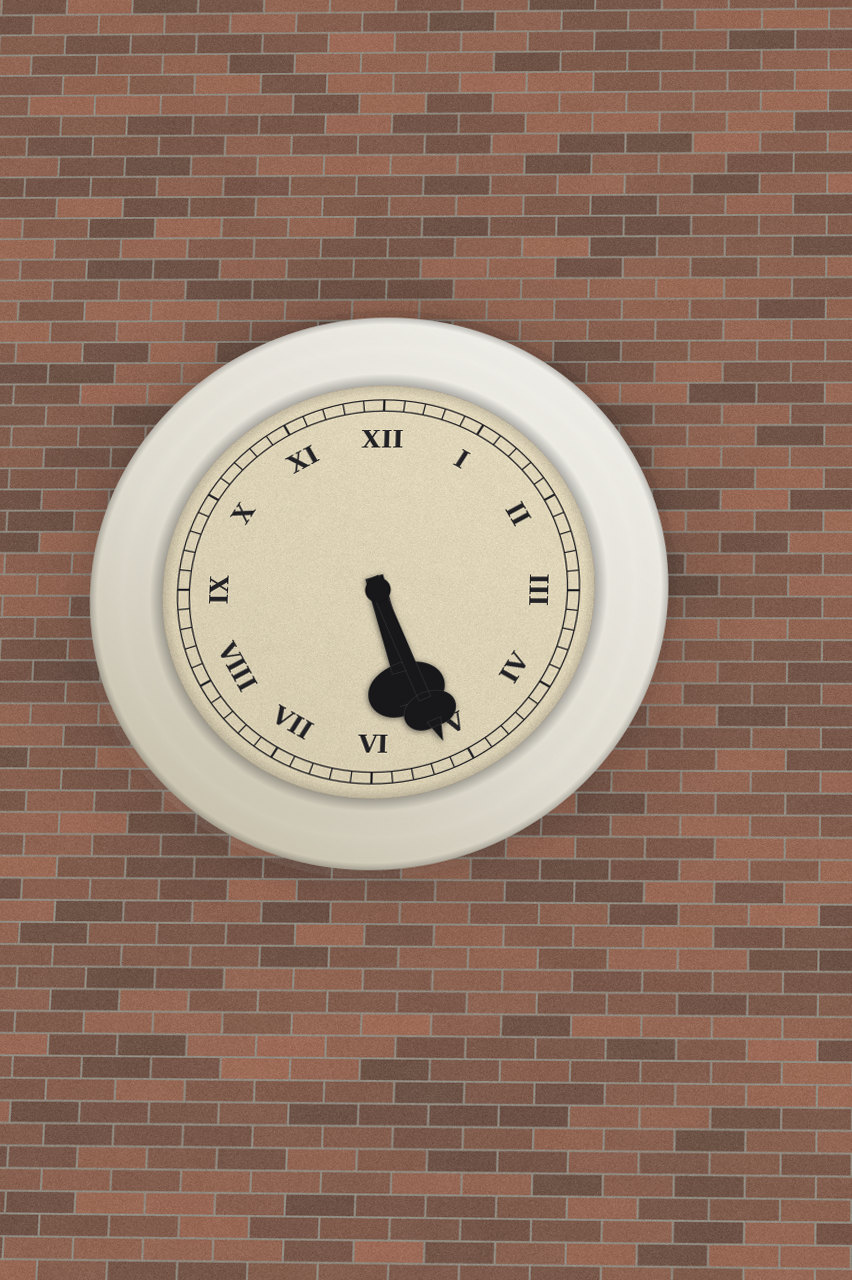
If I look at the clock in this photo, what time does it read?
5:26
